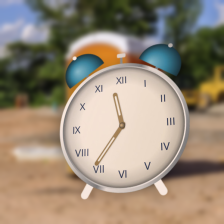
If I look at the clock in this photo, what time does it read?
11:36
